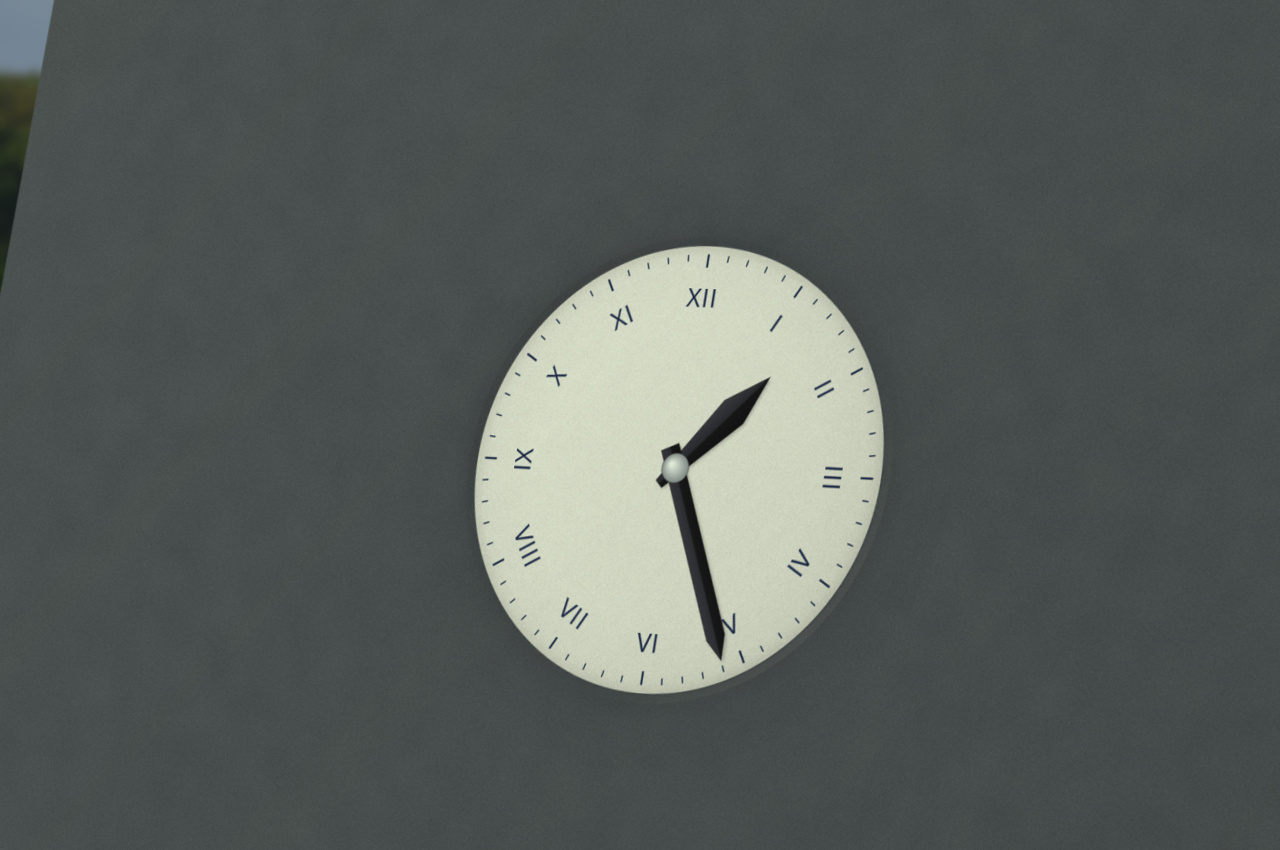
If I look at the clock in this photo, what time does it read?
1:26
